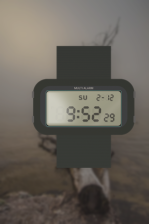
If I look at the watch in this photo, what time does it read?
9:52:29
